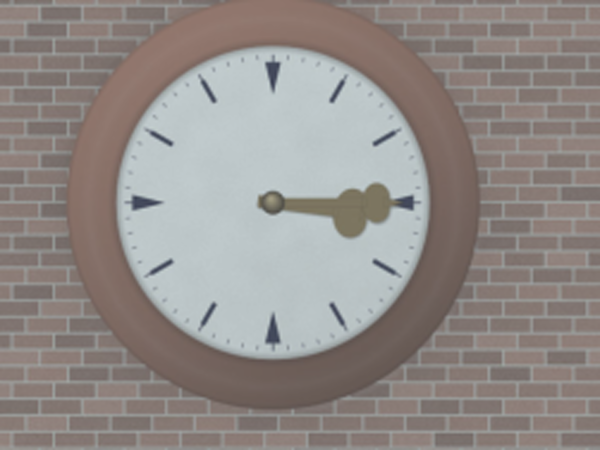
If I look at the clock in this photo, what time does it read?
3:15
